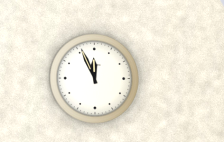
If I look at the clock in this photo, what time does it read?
11:56
